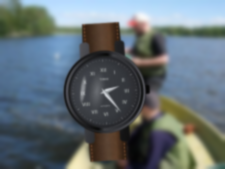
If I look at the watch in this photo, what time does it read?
2:24
